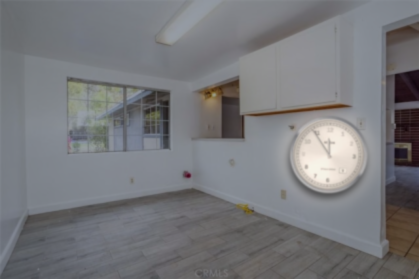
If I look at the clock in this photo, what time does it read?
11:54
